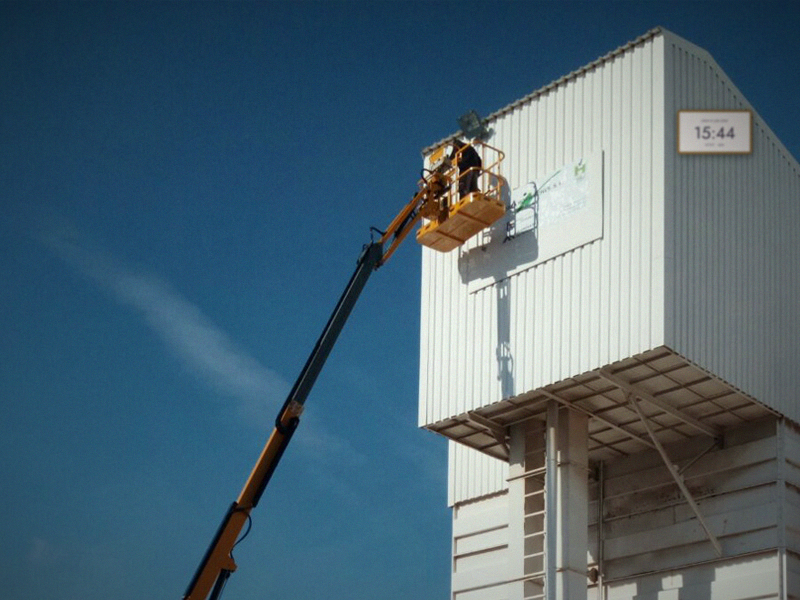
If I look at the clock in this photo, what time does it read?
15:44
